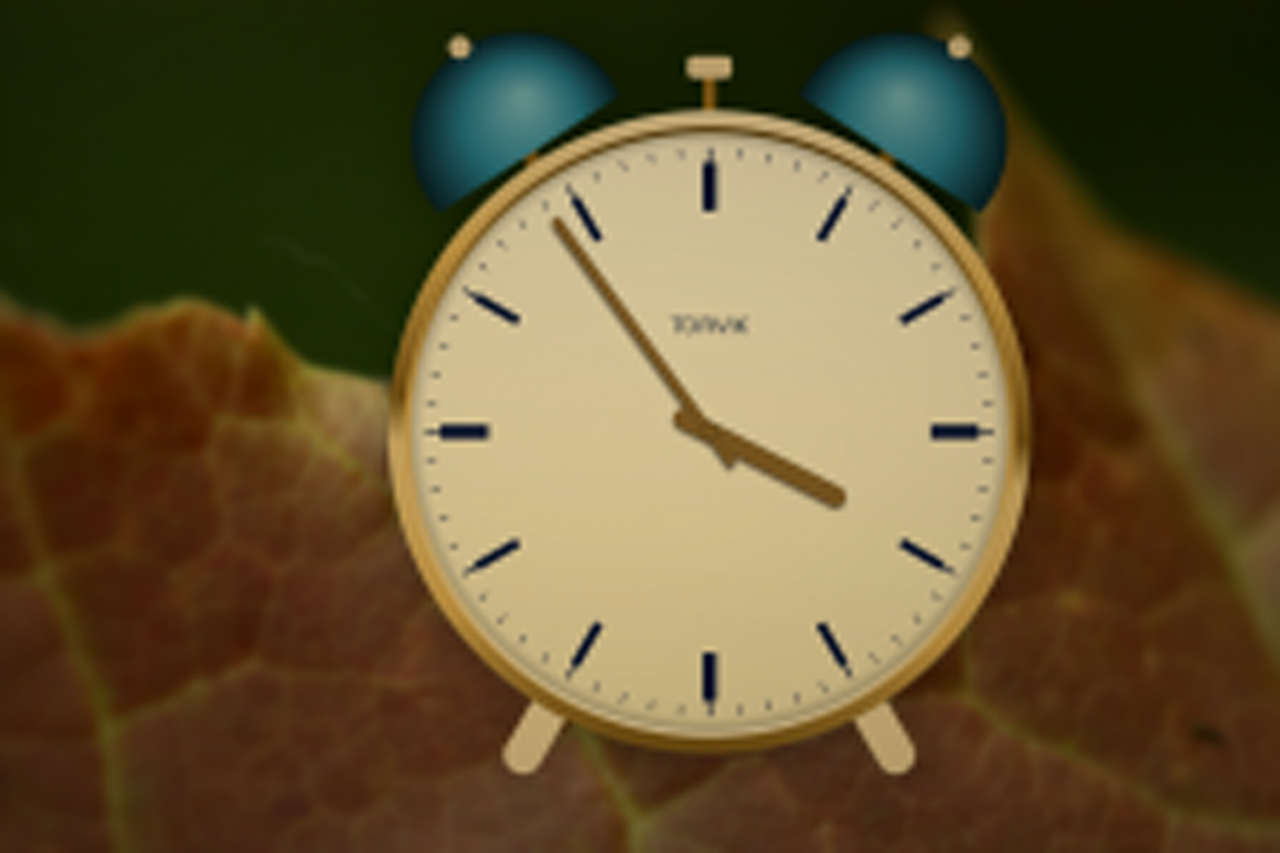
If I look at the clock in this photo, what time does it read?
3:54
